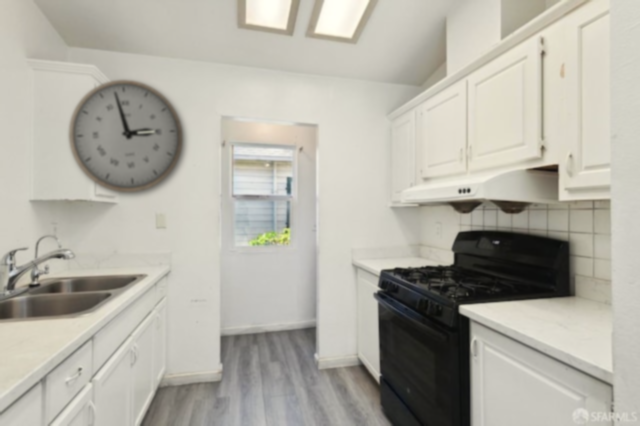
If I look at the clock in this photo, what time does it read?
2:58
